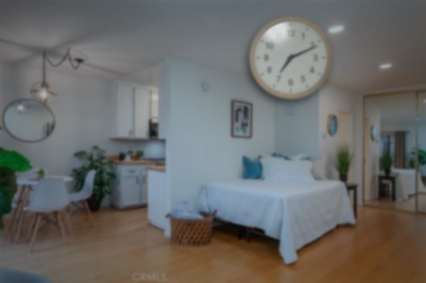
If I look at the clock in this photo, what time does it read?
7:11
